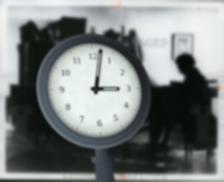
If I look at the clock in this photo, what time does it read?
3:02
